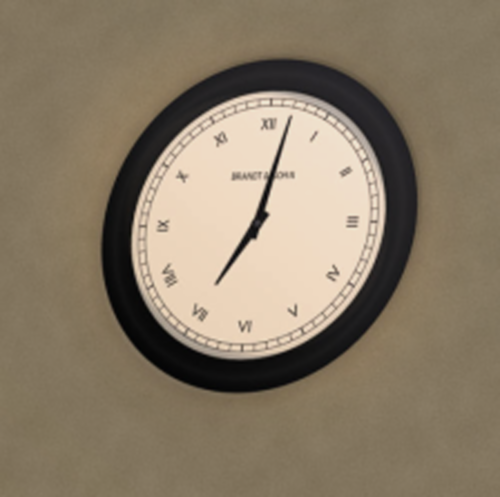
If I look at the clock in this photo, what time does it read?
7:02
